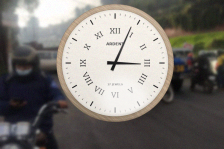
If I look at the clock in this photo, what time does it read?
3:04
